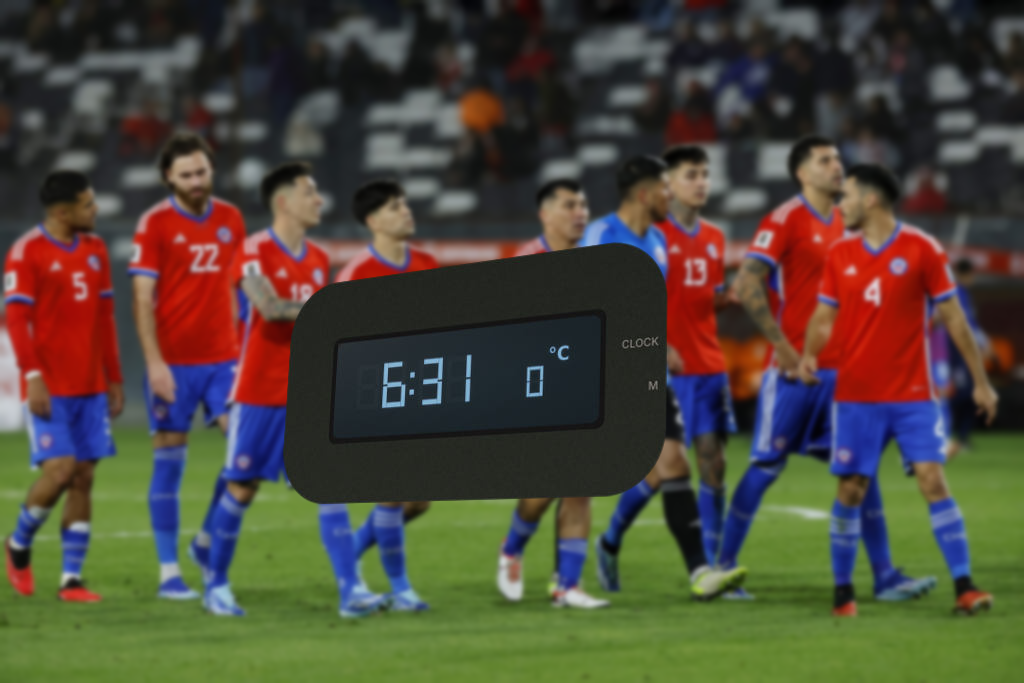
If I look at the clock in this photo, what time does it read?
6:31
